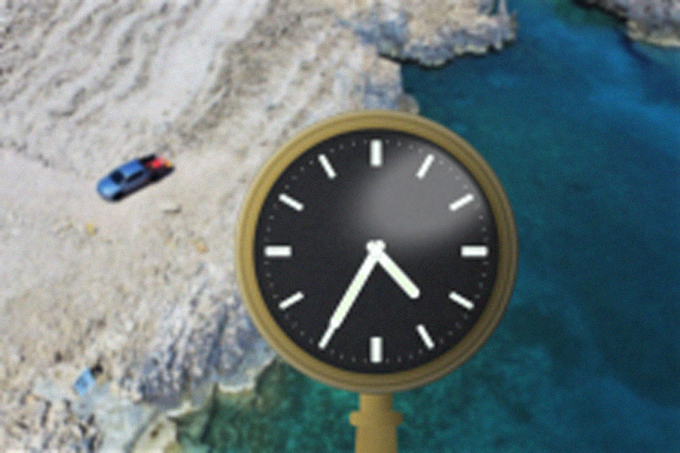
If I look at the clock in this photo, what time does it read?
4:35
